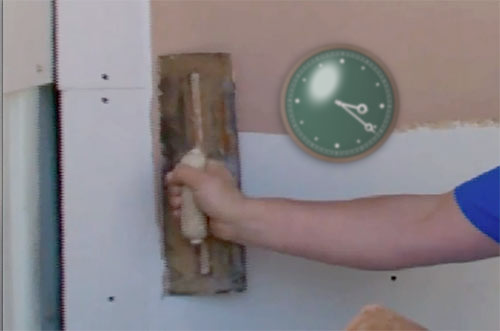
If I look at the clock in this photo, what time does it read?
3:21
